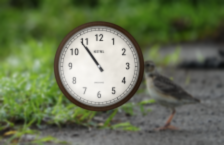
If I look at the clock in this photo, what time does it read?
10:54
